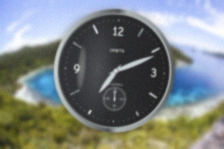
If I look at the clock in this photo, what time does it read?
7:11
